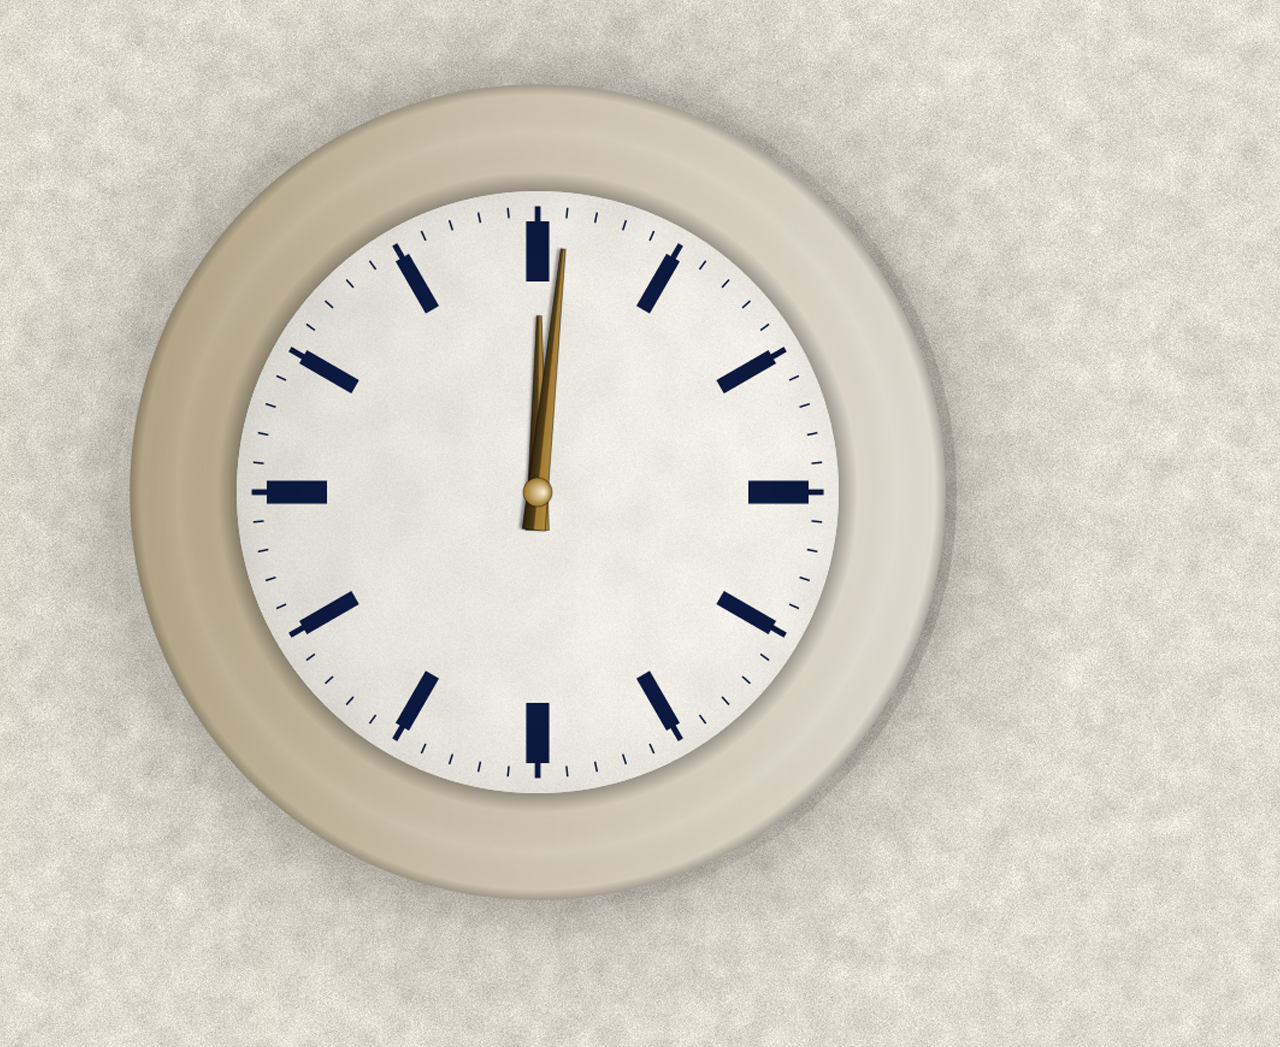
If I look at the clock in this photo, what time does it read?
12:01
